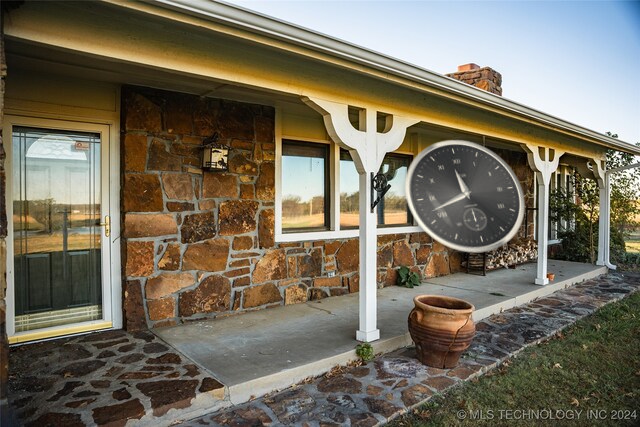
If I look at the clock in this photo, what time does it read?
11:42
